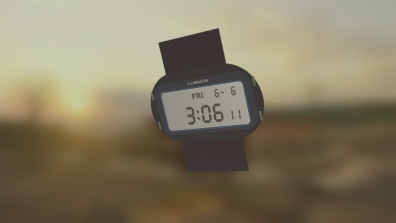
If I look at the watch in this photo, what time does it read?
3:06:11
